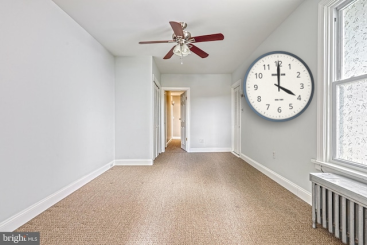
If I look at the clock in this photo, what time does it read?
4:00
